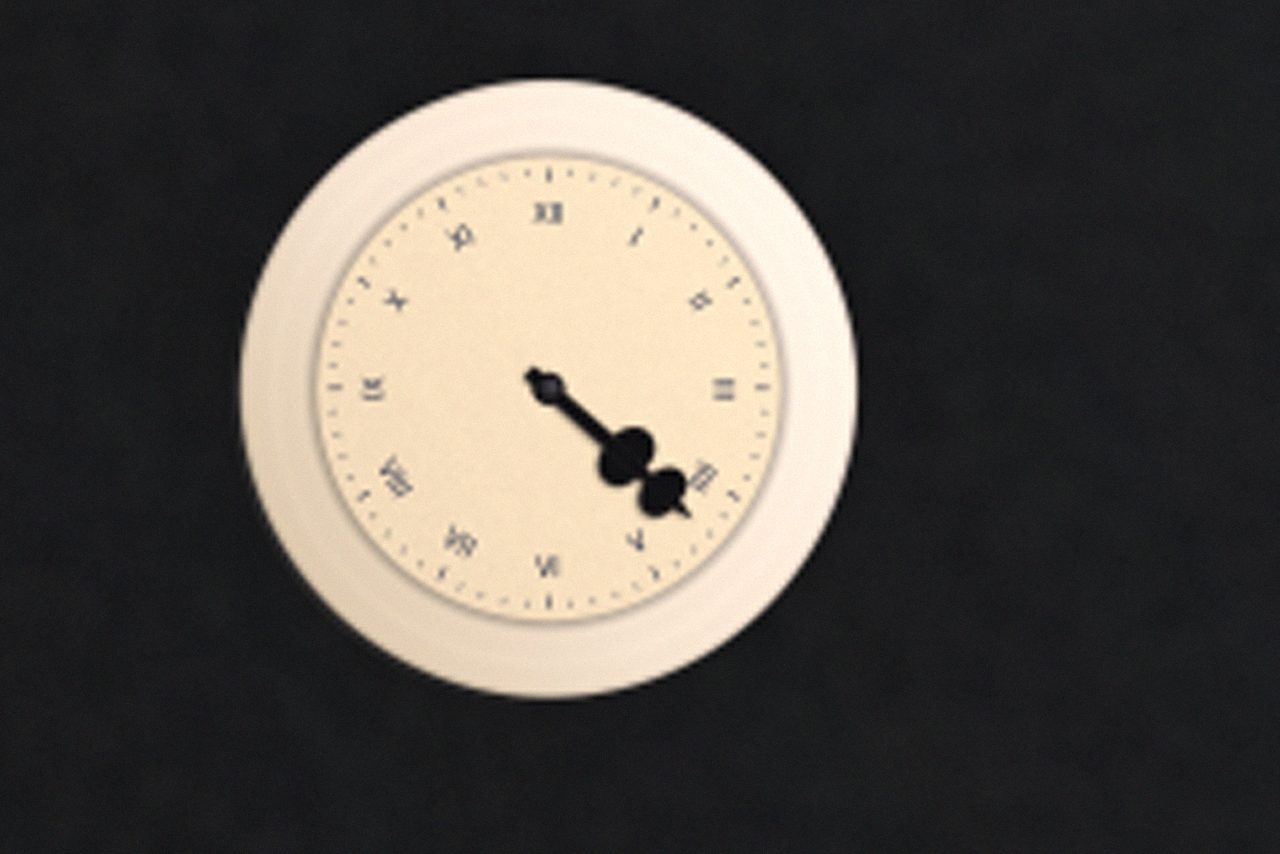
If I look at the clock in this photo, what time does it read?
4:22
